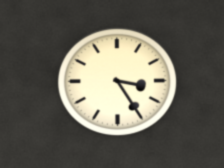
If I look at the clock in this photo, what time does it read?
3:25
